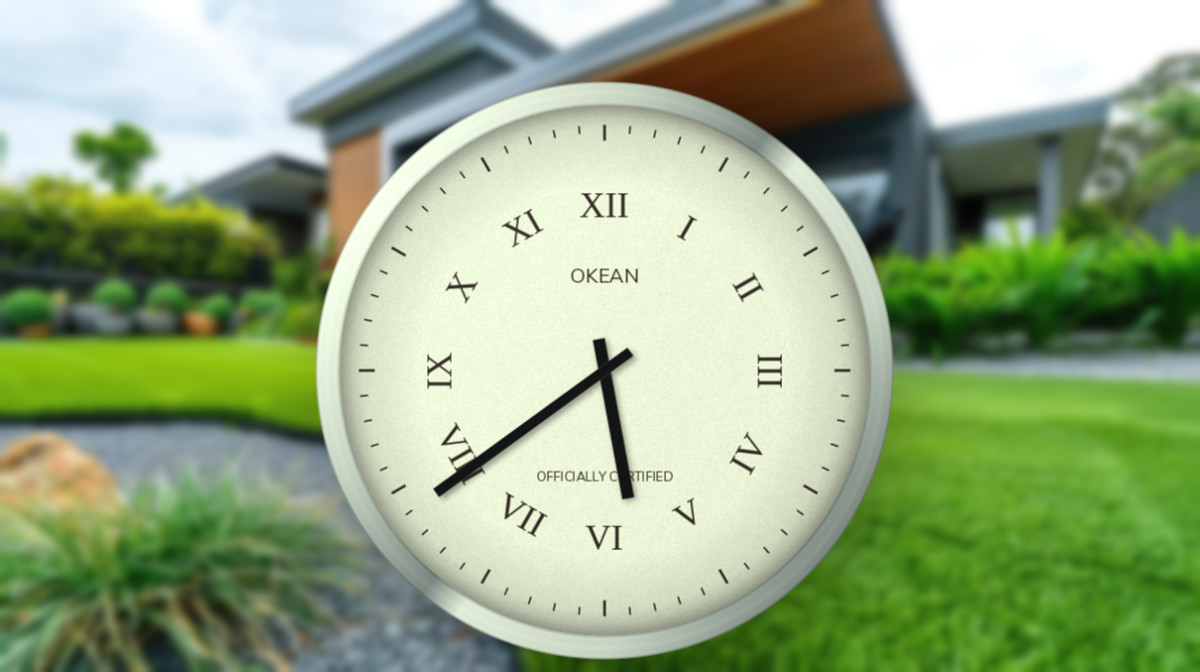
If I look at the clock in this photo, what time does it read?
5:39
